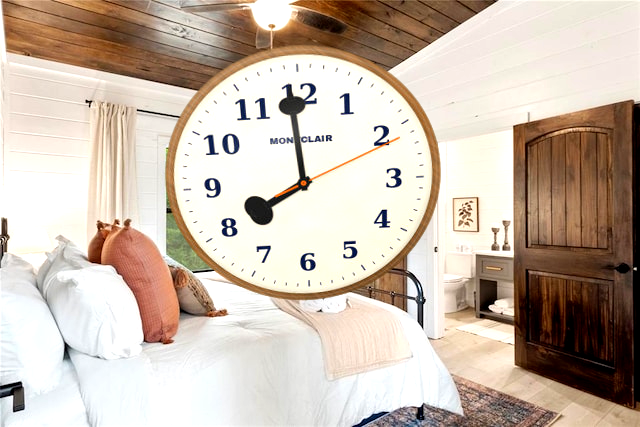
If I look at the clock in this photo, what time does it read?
7:59:11
